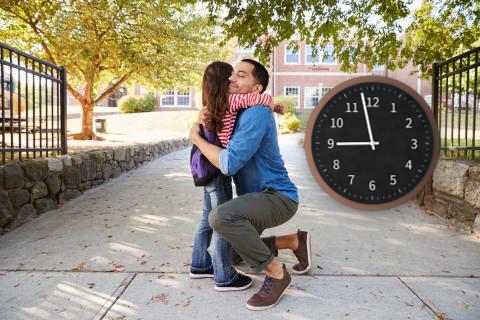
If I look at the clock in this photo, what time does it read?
8:58
